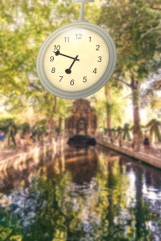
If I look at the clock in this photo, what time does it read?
6:48
